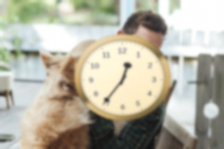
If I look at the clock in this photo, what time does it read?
12:36
